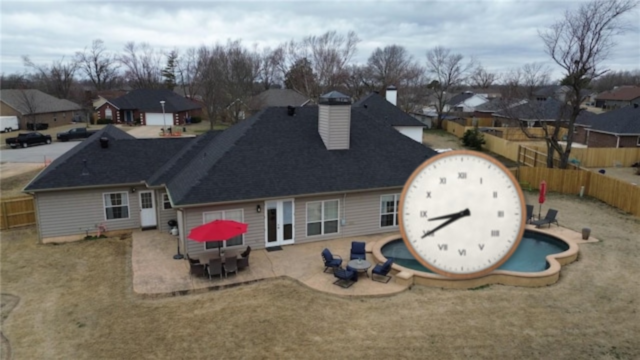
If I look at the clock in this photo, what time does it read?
8:40
